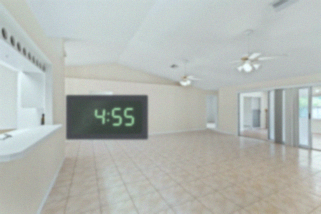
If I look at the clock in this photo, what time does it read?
4:55
